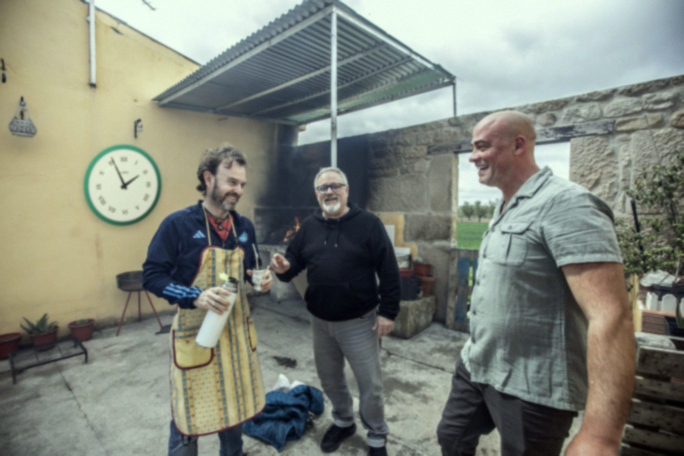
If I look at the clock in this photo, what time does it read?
1:56
